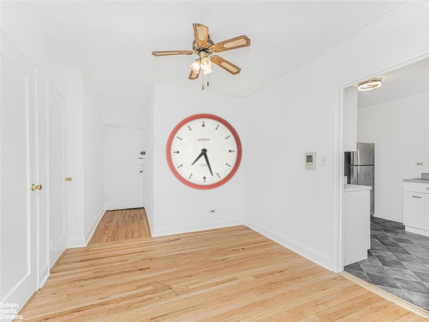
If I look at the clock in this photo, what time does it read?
7:27
